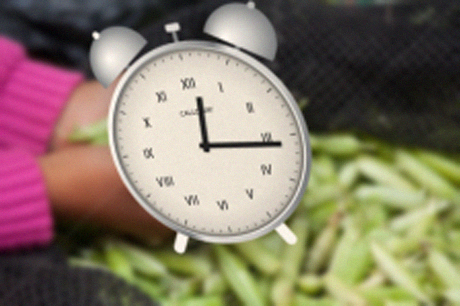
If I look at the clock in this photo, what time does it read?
12:16
